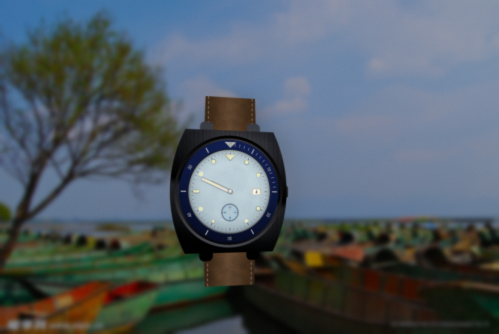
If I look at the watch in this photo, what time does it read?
9:49
